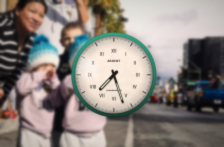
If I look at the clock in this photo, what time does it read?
7:27
